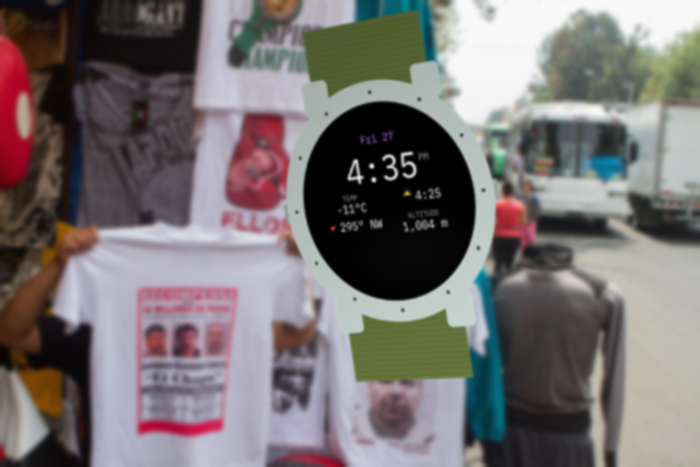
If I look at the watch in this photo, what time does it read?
4:35
